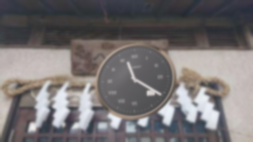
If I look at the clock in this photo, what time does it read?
11:21
